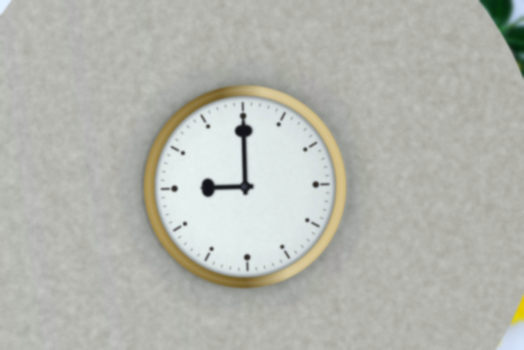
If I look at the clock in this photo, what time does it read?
9:00
